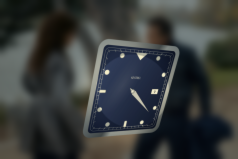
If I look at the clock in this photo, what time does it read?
4:22
